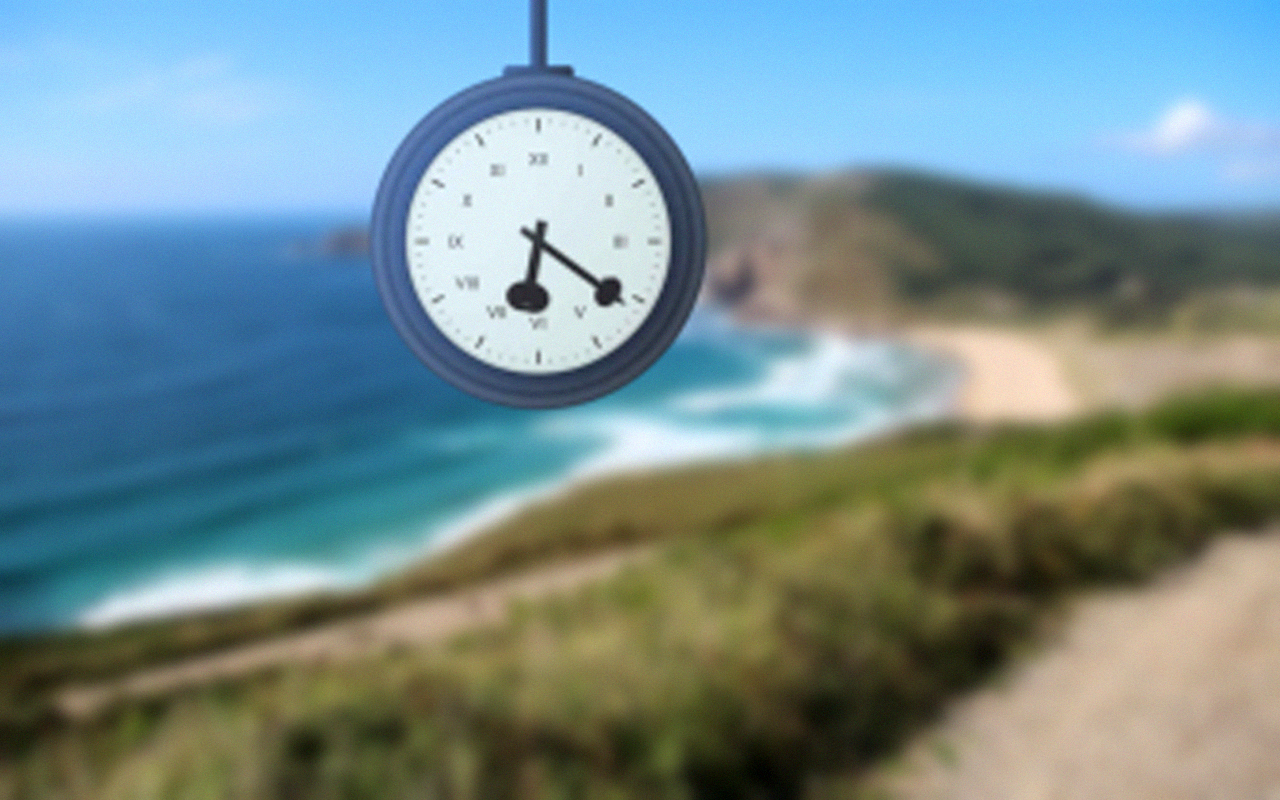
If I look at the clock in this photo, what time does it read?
6:21
